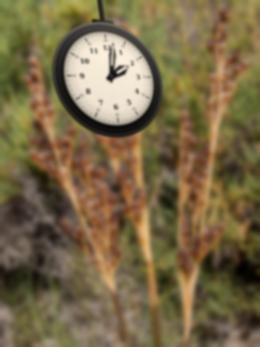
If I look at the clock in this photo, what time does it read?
2:02
